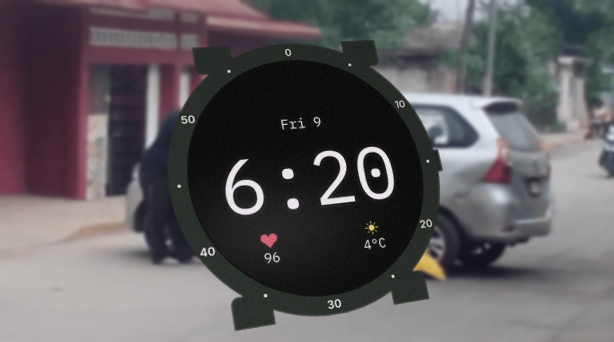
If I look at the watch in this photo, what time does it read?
6:20
